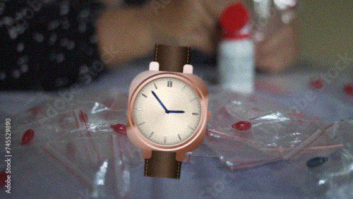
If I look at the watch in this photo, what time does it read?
2:53
